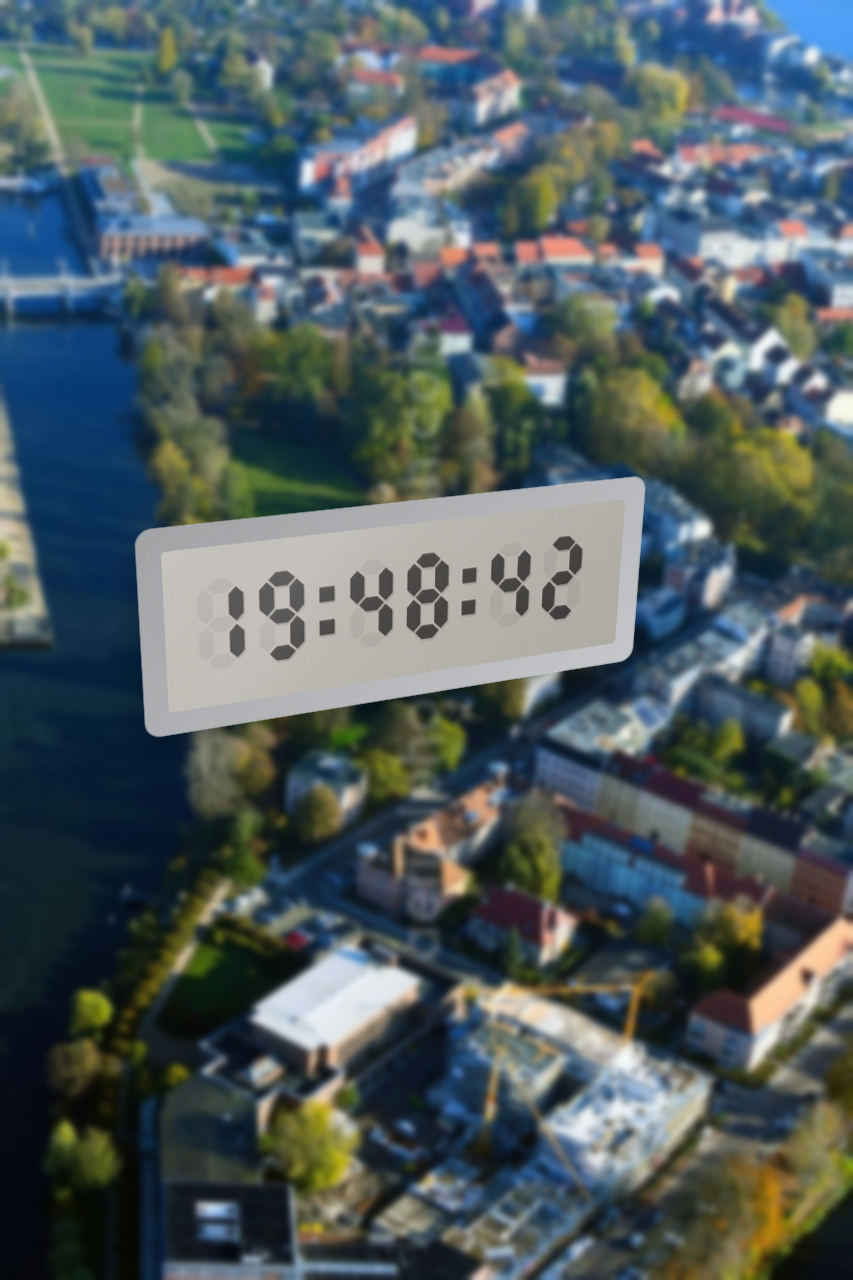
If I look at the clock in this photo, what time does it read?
19:48:42
